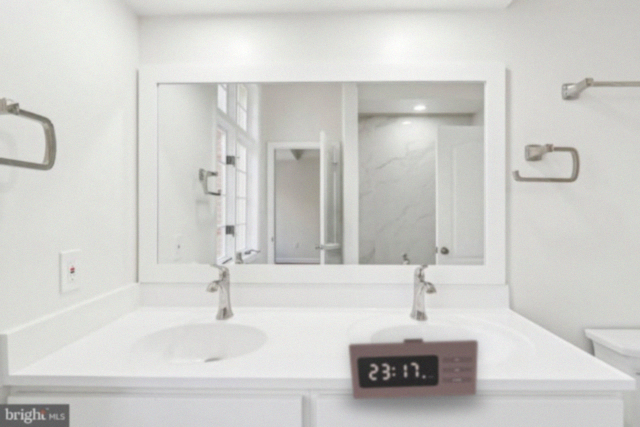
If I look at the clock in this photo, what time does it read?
23:17
